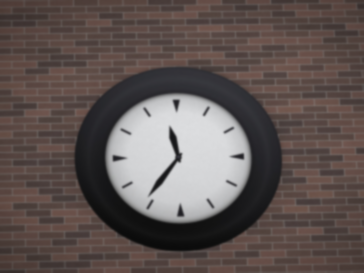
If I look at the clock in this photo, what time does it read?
11:36
